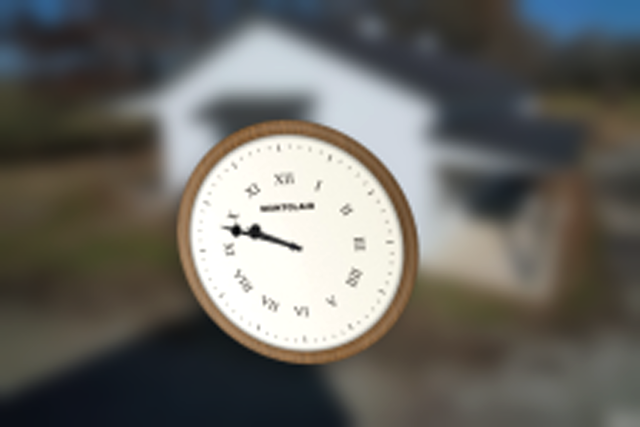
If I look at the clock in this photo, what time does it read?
9:48
